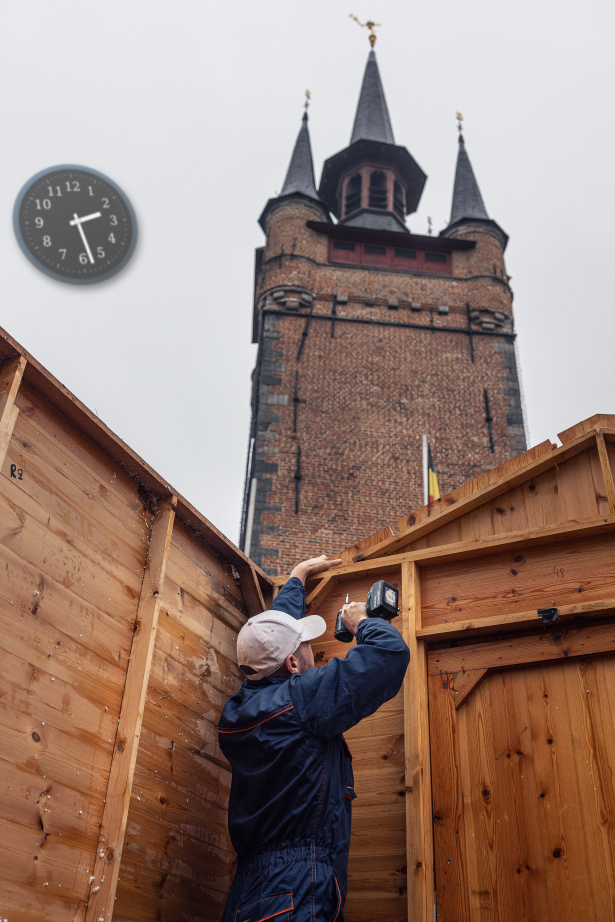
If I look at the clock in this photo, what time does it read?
2:28
